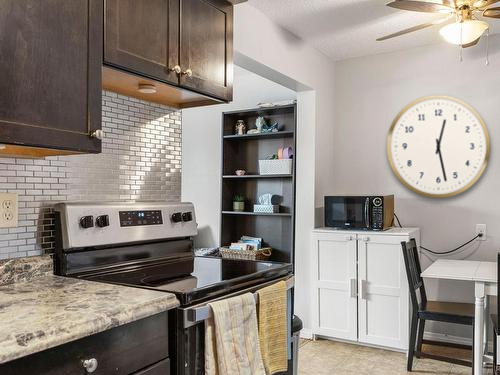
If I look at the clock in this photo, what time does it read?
12:28
